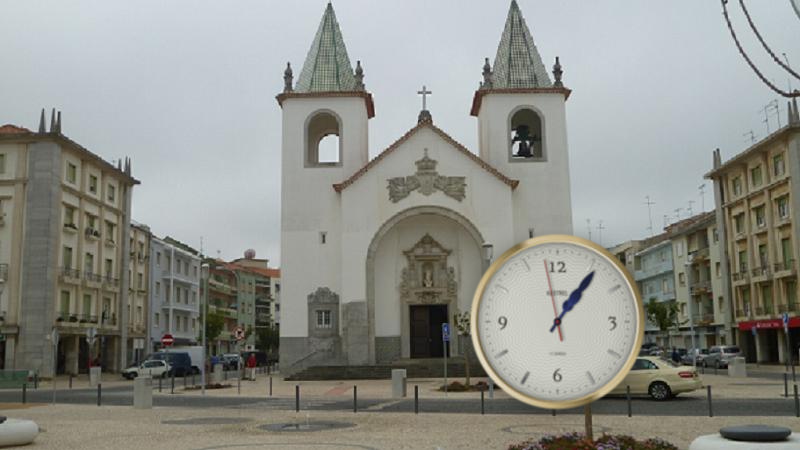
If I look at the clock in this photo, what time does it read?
1:05:58
